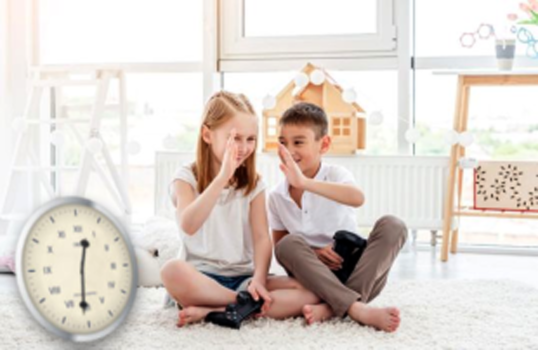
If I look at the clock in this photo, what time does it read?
12:31
